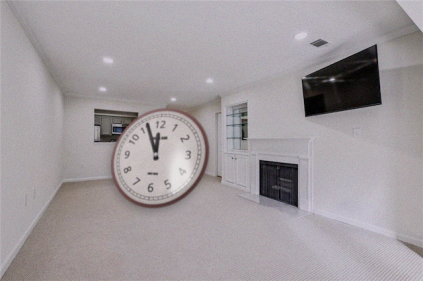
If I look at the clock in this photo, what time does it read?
11:56
